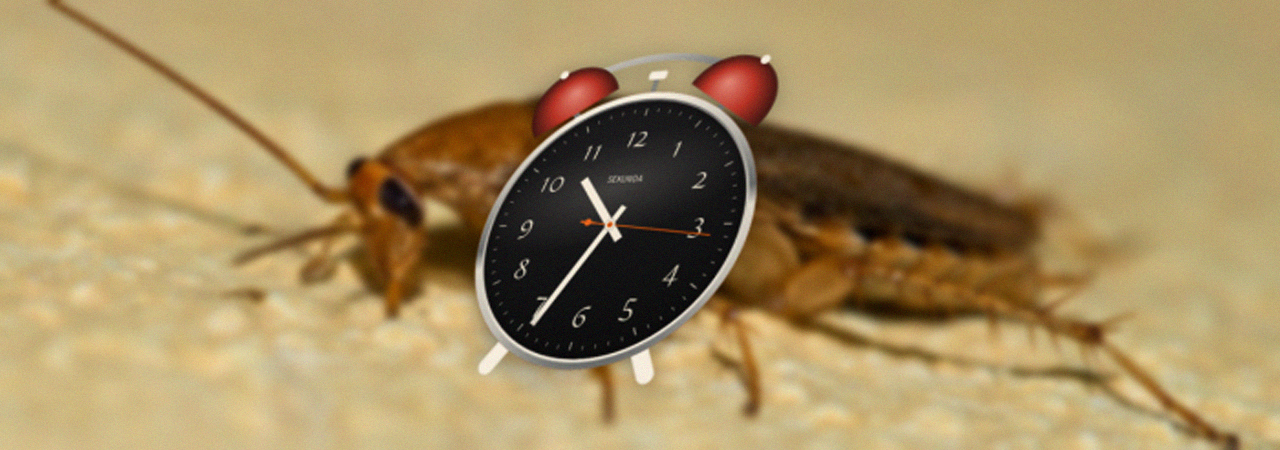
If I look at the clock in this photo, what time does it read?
10:34:16
